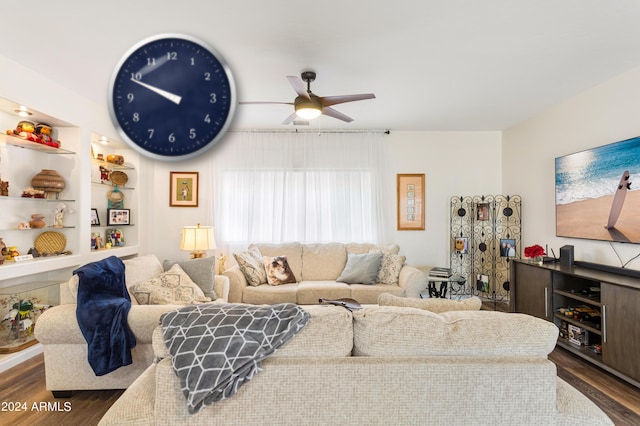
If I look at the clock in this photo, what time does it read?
9:49
